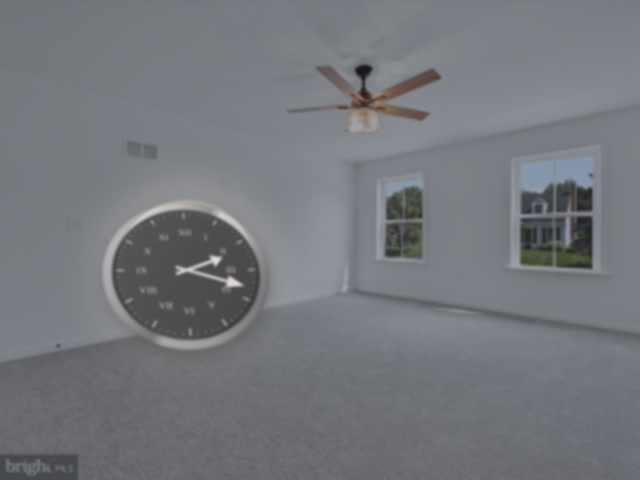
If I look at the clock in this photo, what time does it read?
2:18
